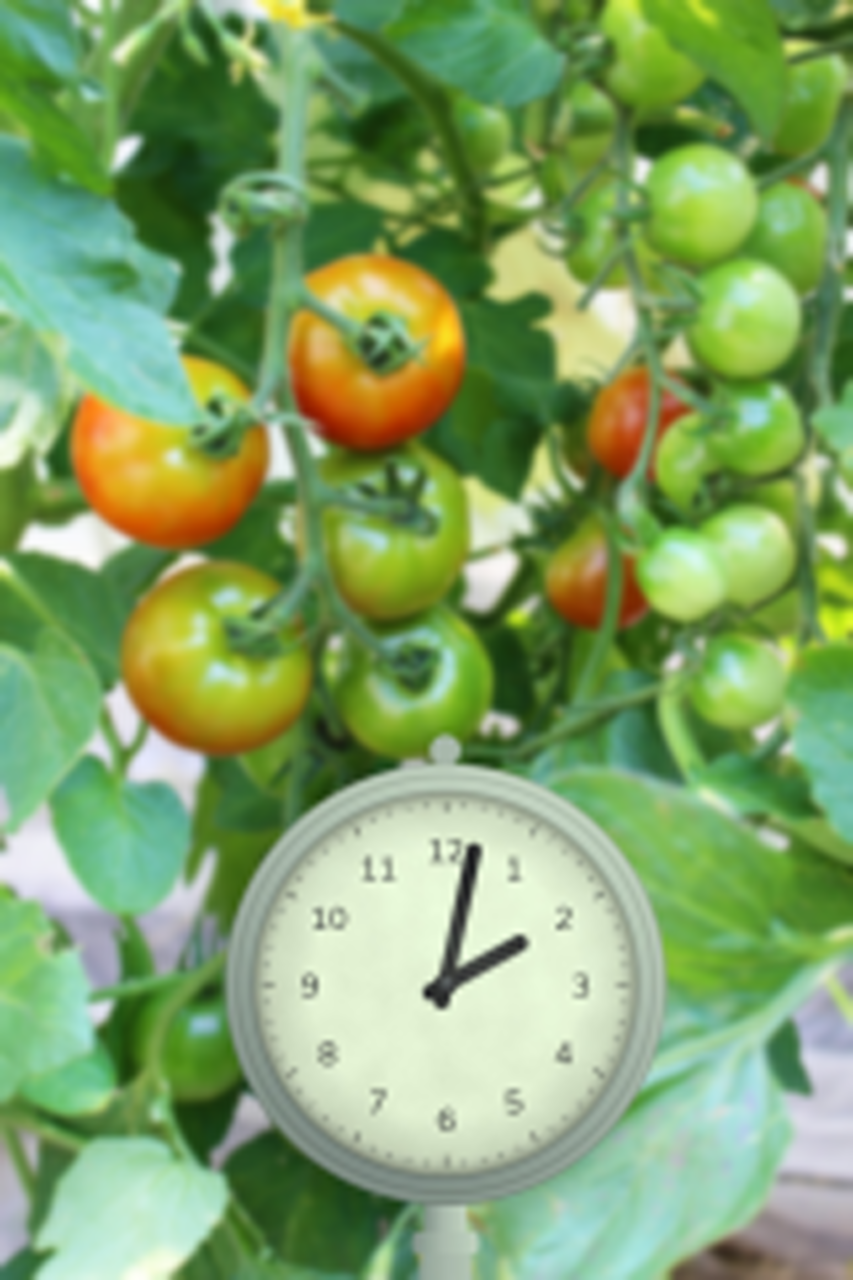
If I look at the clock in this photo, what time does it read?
2:02
